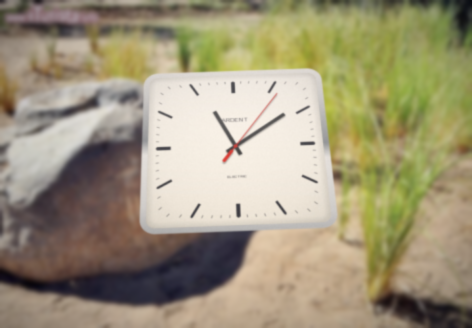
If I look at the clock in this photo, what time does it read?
11:09:06
